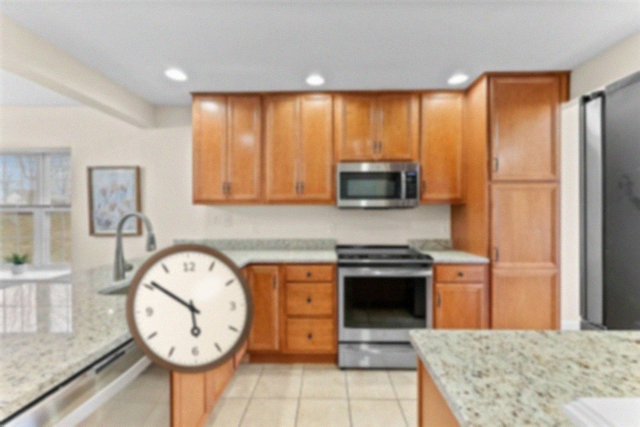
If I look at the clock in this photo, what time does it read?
5:51
